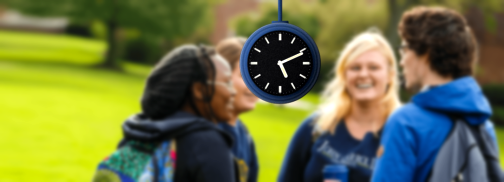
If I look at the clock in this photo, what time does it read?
5:11
